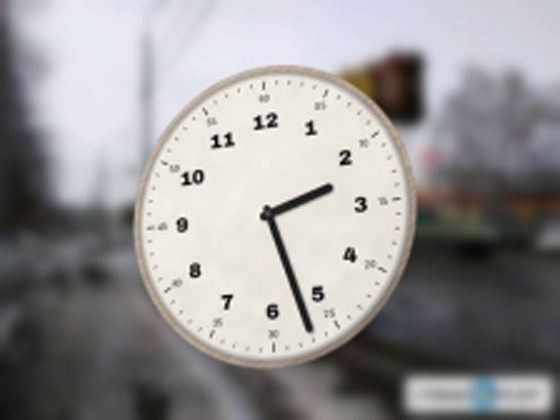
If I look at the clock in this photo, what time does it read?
2:27
